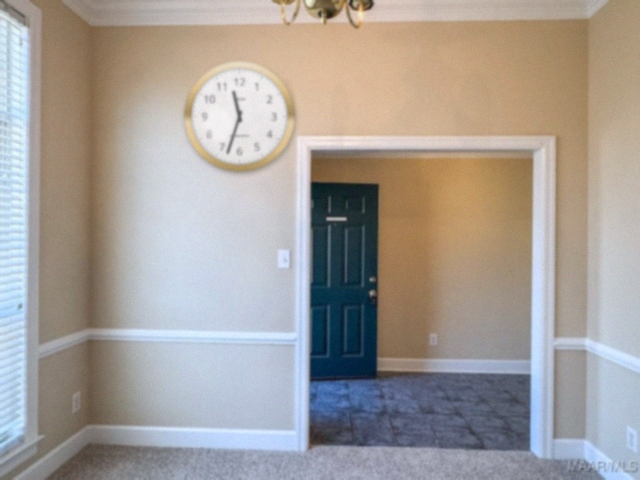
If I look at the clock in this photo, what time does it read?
11:33
